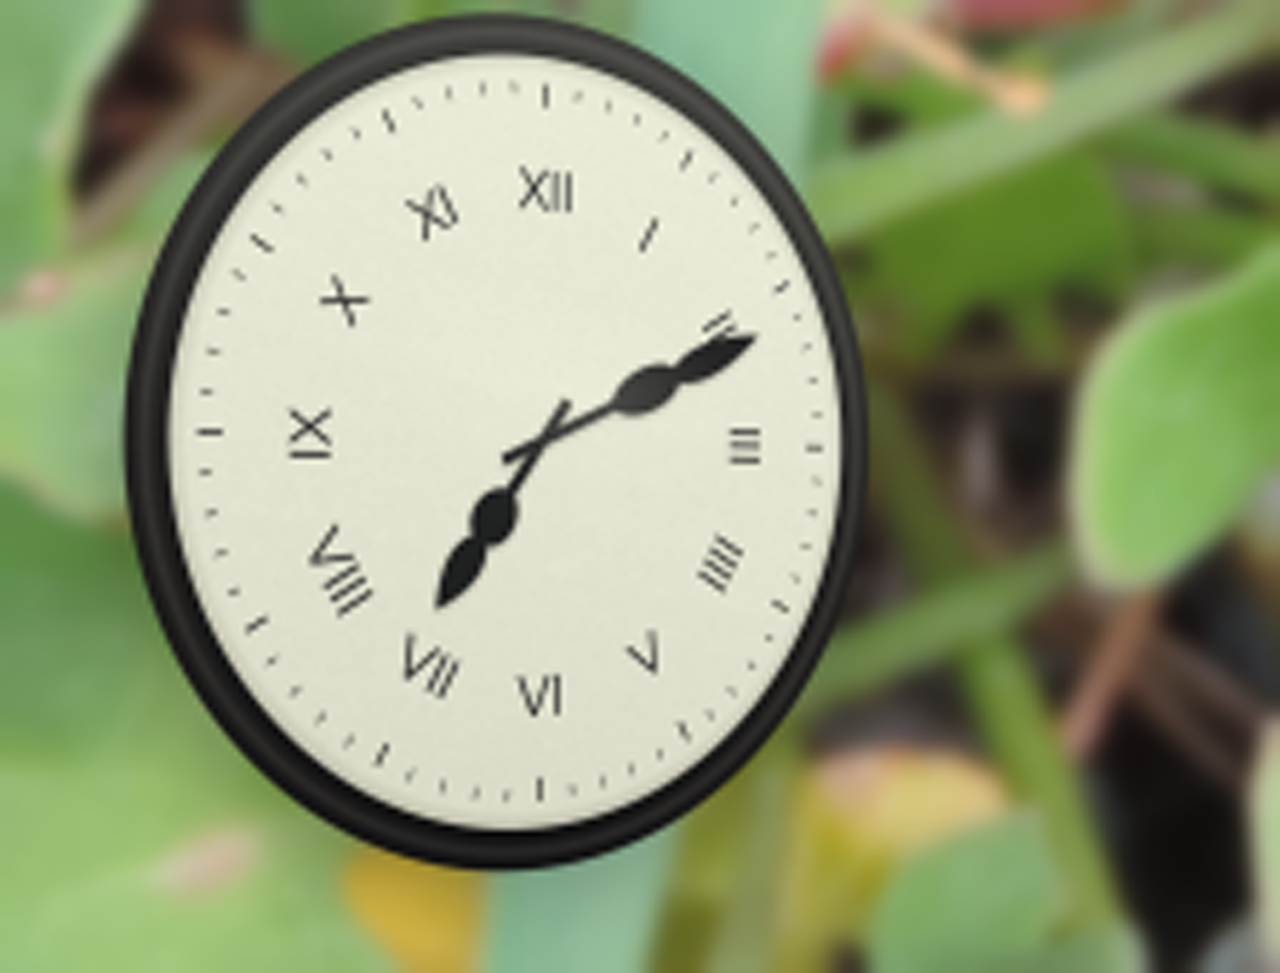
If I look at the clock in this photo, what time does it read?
7:11
